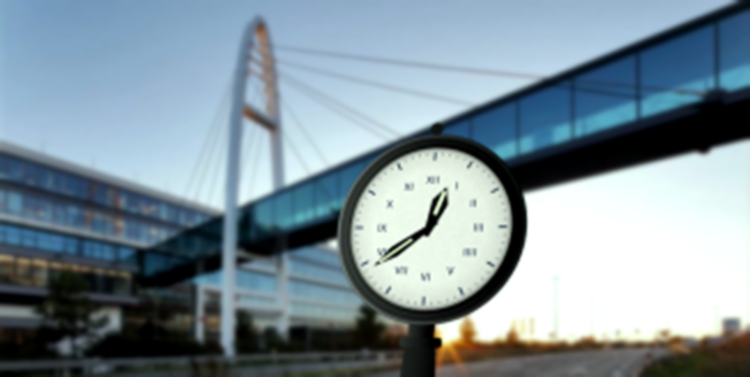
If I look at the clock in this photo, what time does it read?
12:39
